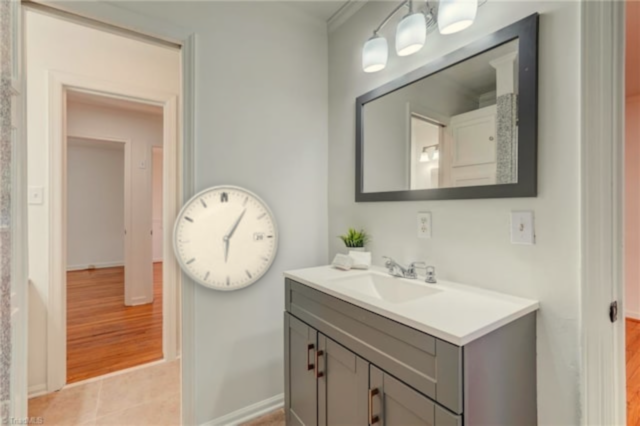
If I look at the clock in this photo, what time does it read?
6:06
